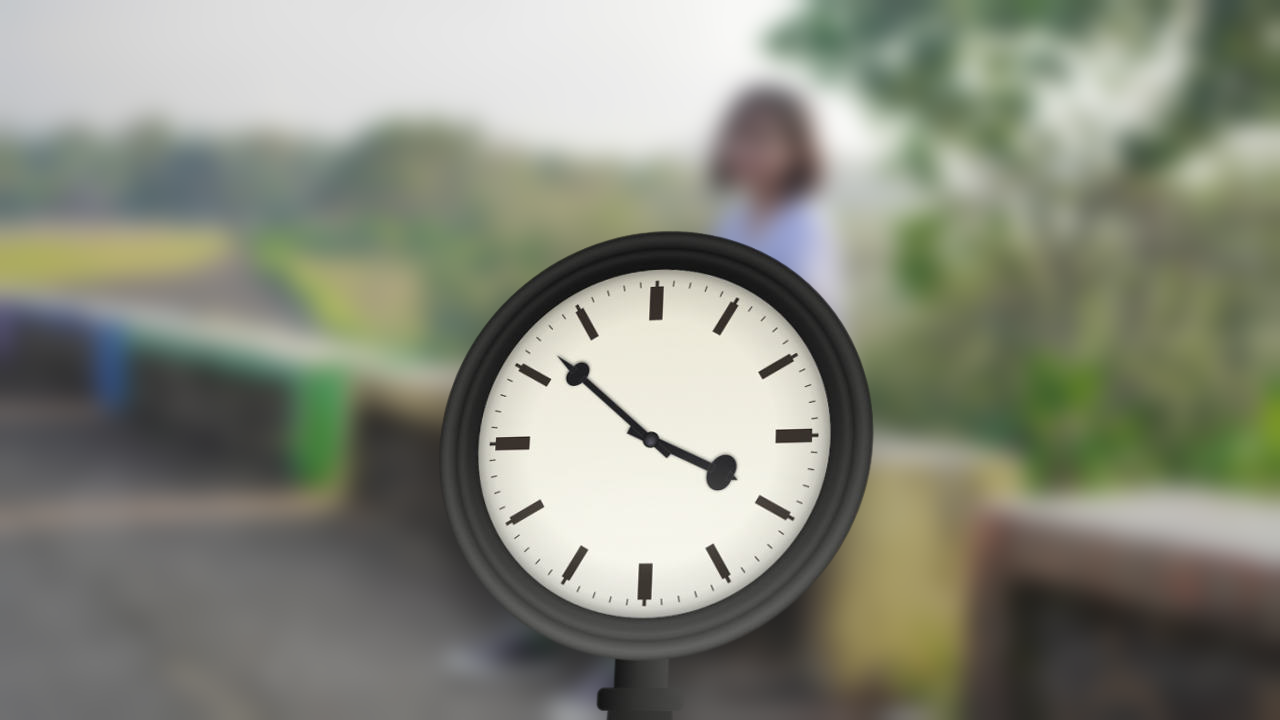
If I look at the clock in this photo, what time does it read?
3:52
